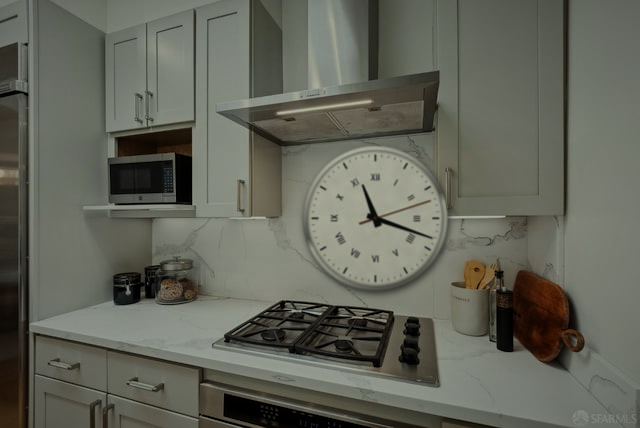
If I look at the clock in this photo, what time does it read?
11:18:12
